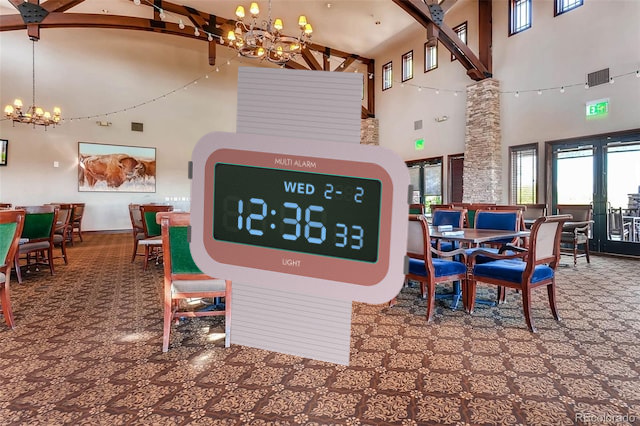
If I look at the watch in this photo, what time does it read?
12:36:33
